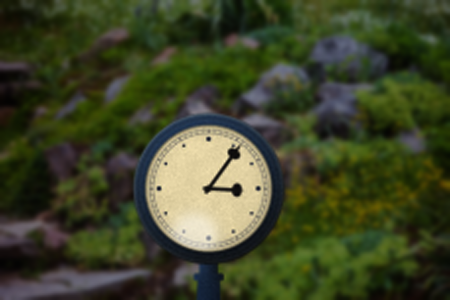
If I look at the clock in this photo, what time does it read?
3:06
